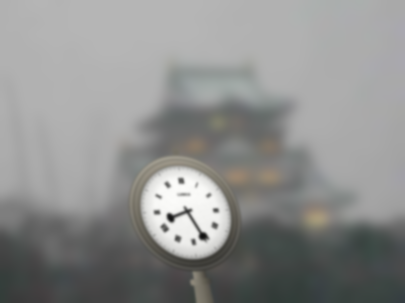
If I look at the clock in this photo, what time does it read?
8:26
